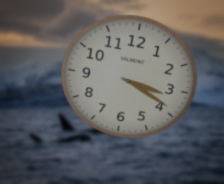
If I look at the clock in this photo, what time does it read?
3:19
